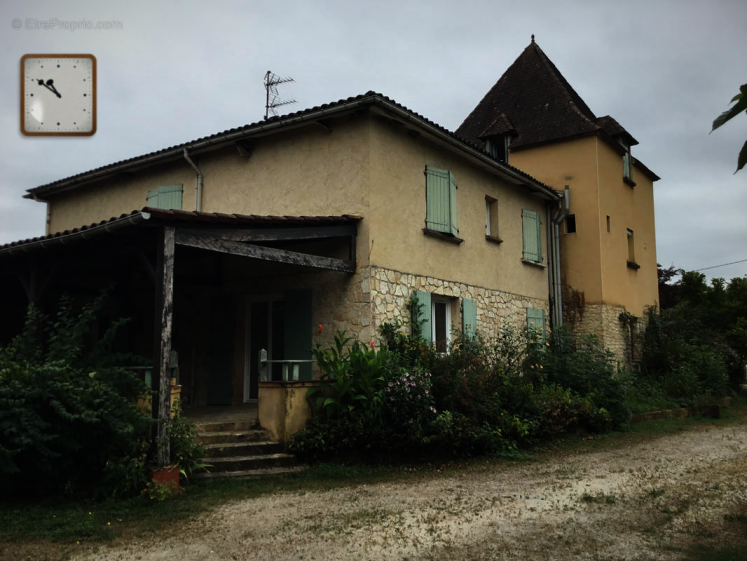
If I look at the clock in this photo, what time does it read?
10:51
